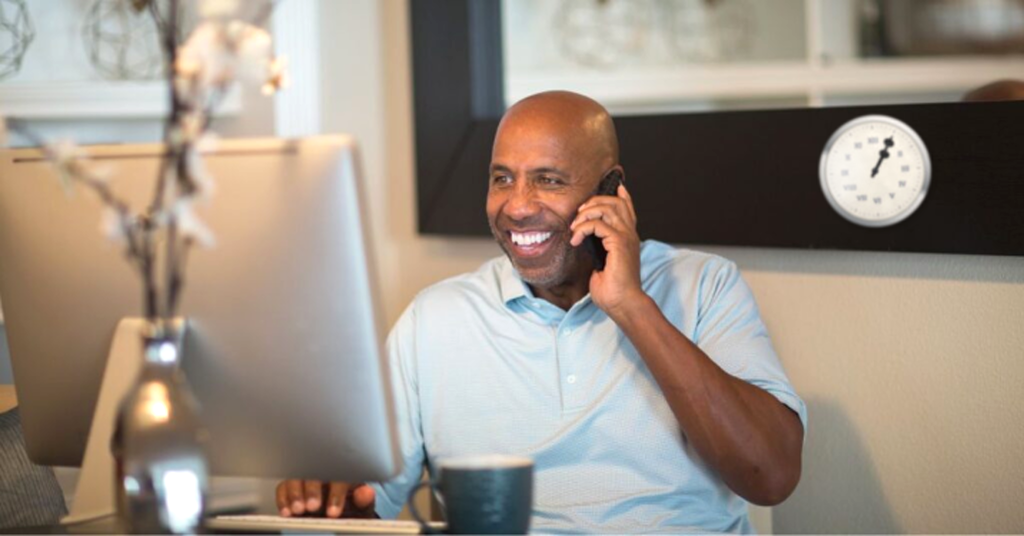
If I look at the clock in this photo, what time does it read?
1:05
